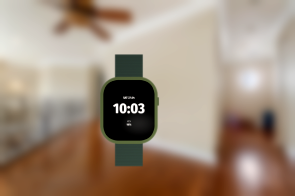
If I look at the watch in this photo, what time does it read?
10:03
